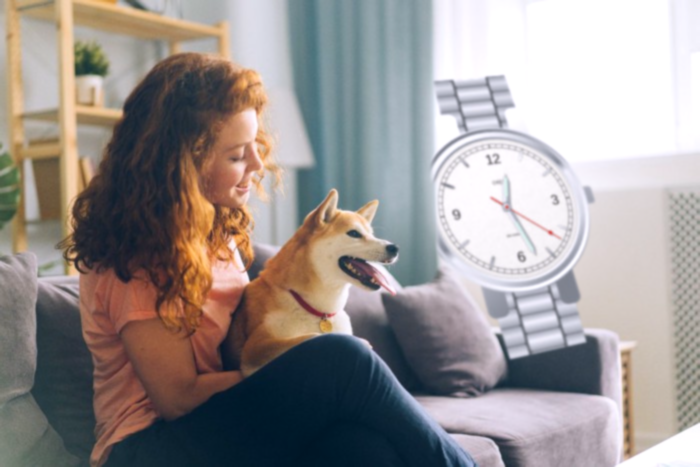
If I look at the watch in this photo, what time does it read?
12:27:22
